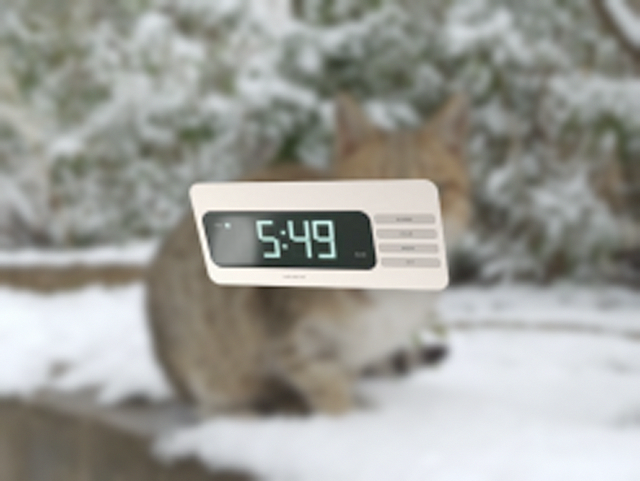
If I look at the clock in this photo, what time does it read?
5:49
